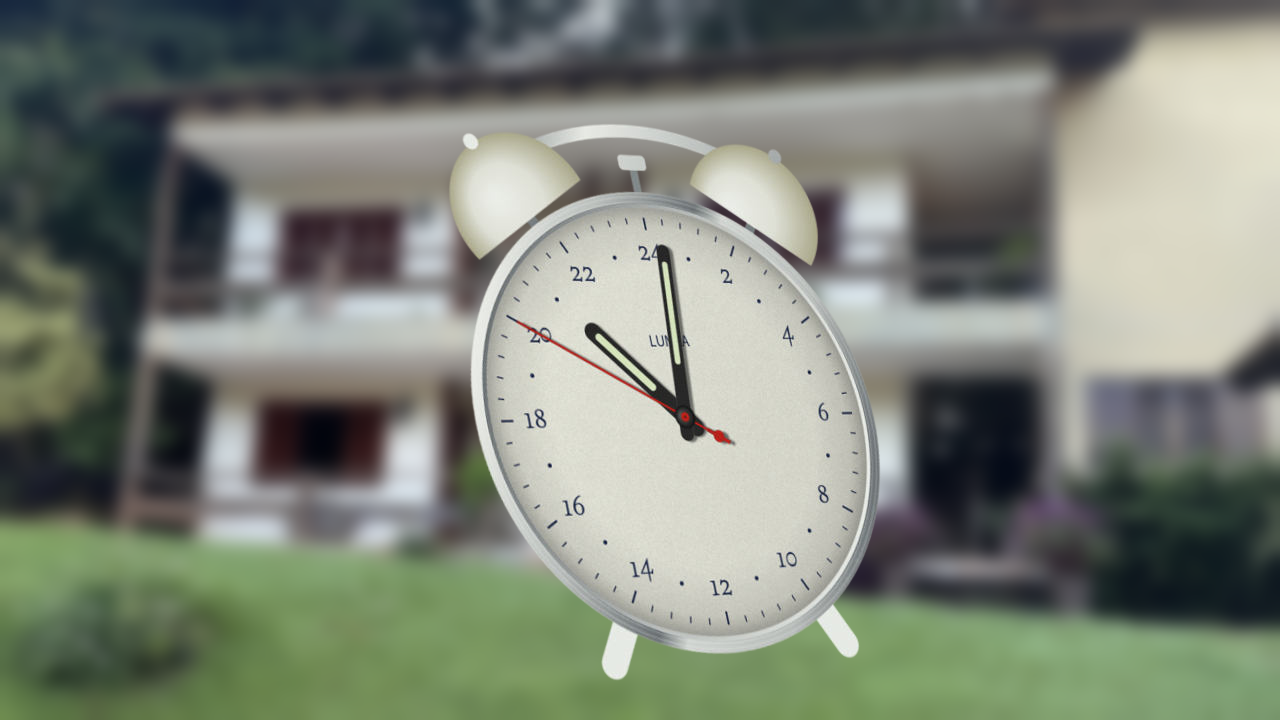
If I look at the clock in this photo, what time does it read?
21:00:50
